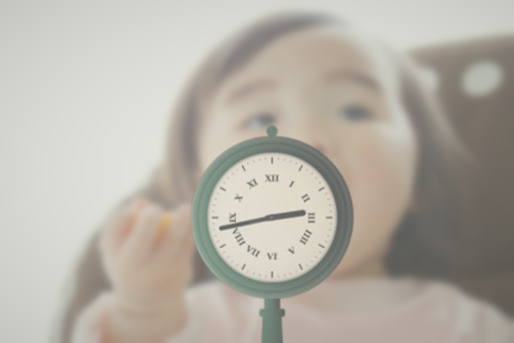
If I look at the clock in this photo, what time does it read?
2:43
